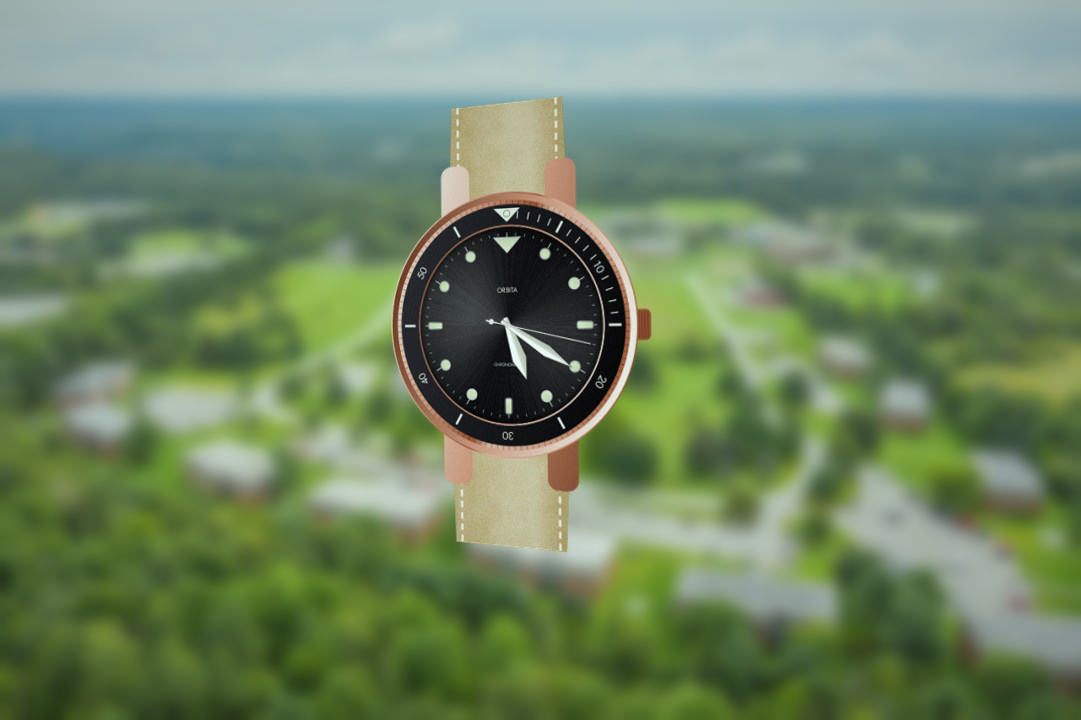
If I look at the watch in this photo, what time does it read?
5:20:17
